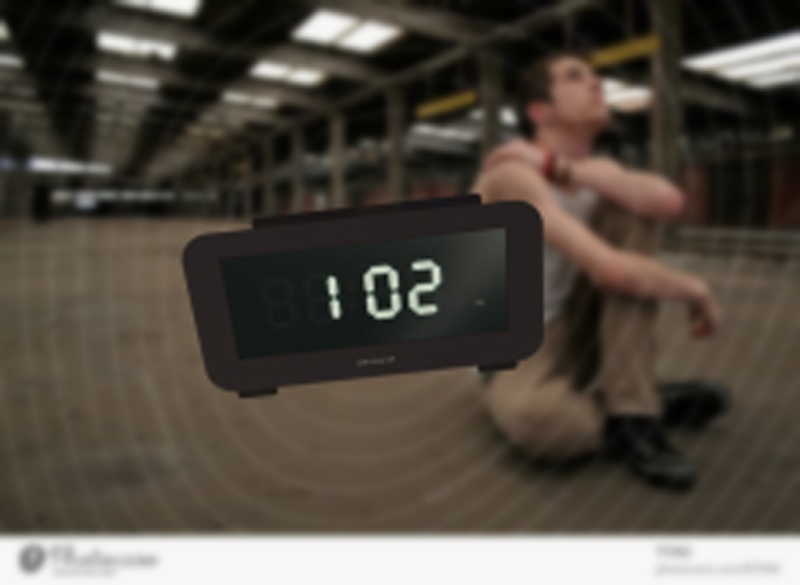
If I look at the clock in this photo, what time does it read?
1:02
